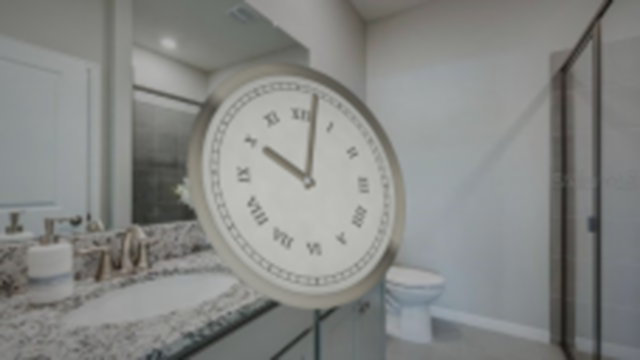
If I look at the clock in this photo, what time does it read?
10:02
